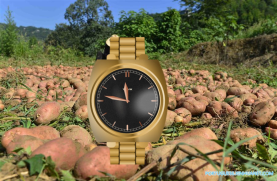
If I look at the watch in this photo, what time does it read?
11:47
